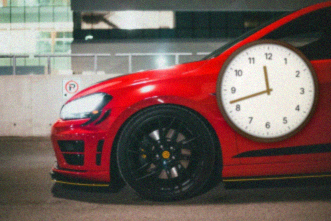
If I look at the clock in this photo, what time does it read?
11:42
